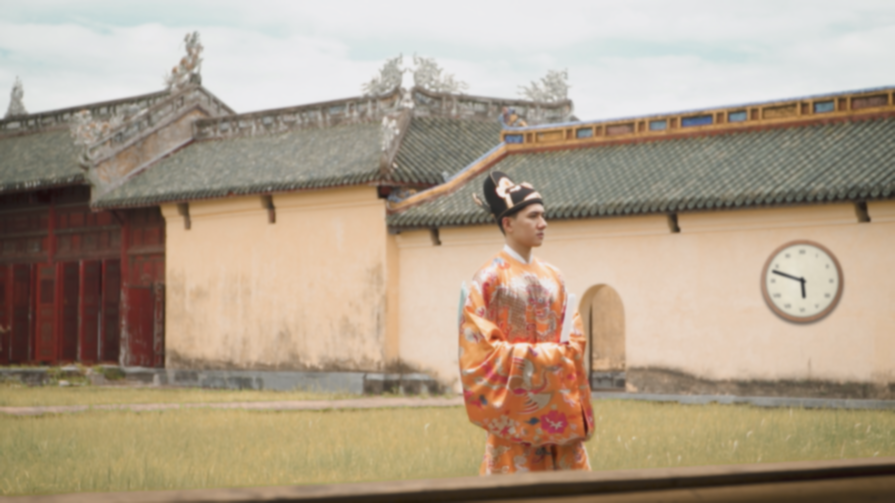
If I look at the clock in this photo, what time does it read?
5:48
